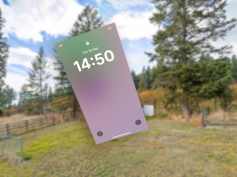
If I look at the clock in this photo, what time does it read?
14:50
